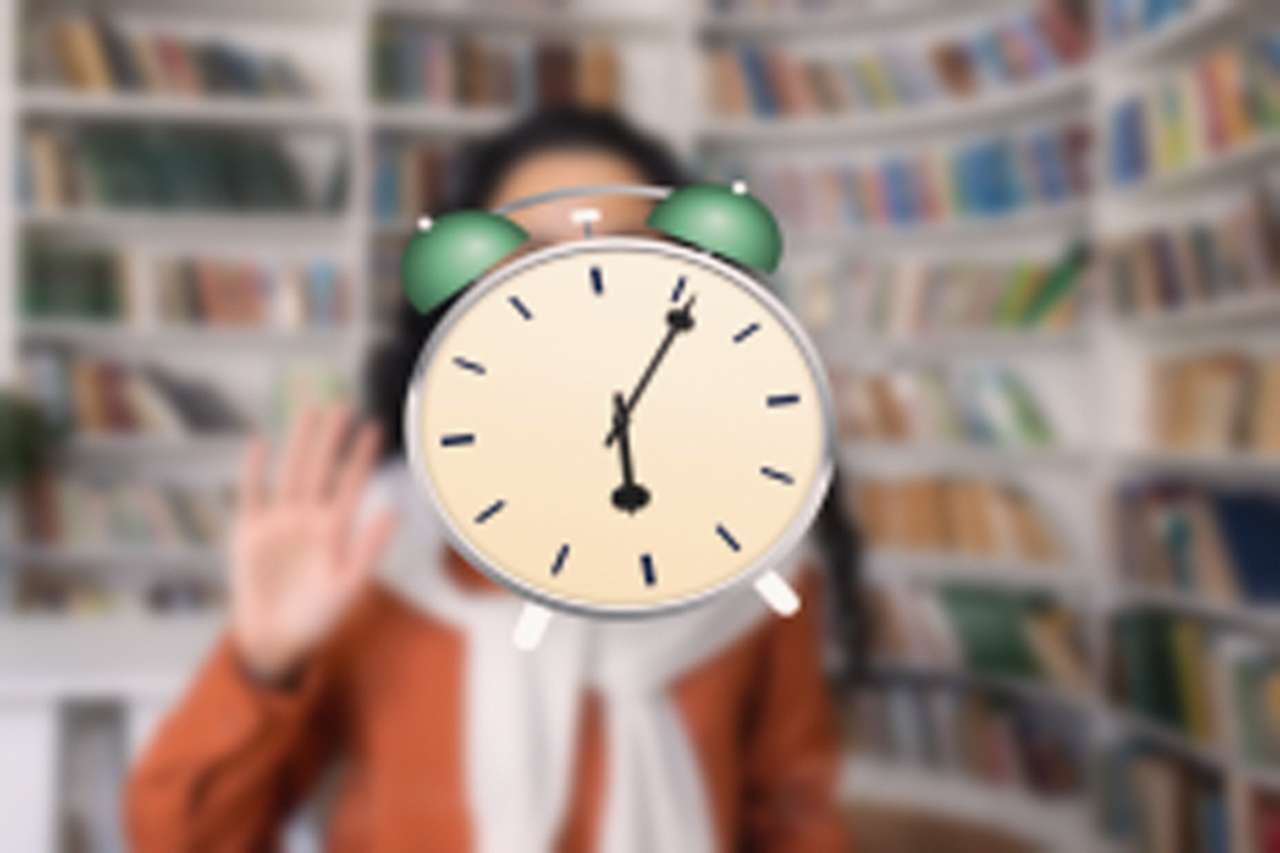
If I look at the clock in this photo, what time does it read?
6:06
